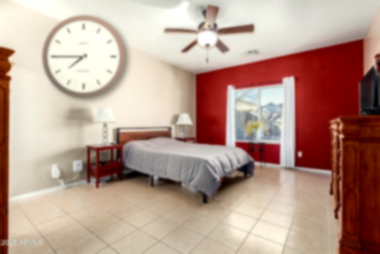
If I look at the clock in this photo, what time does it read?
7:45
